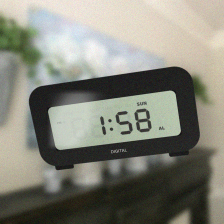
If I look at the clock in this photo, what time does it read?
1:58
